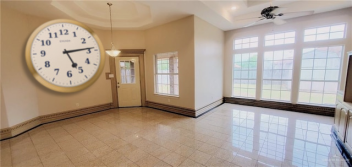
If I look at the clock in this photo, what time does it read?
5:14
